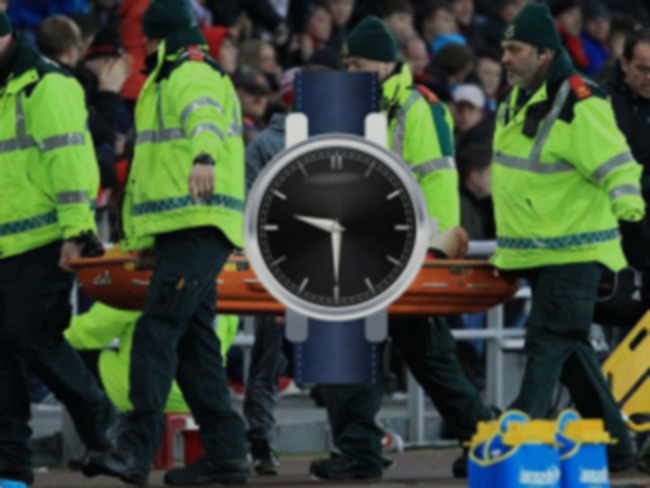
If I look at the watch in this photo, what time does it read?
9:30
